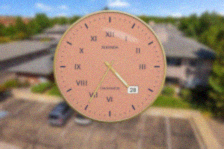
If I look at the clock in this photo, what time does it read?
4:35
